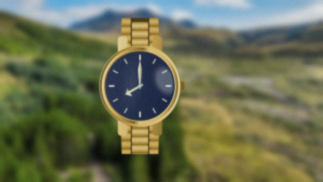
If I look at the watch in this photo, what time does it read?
8:00
